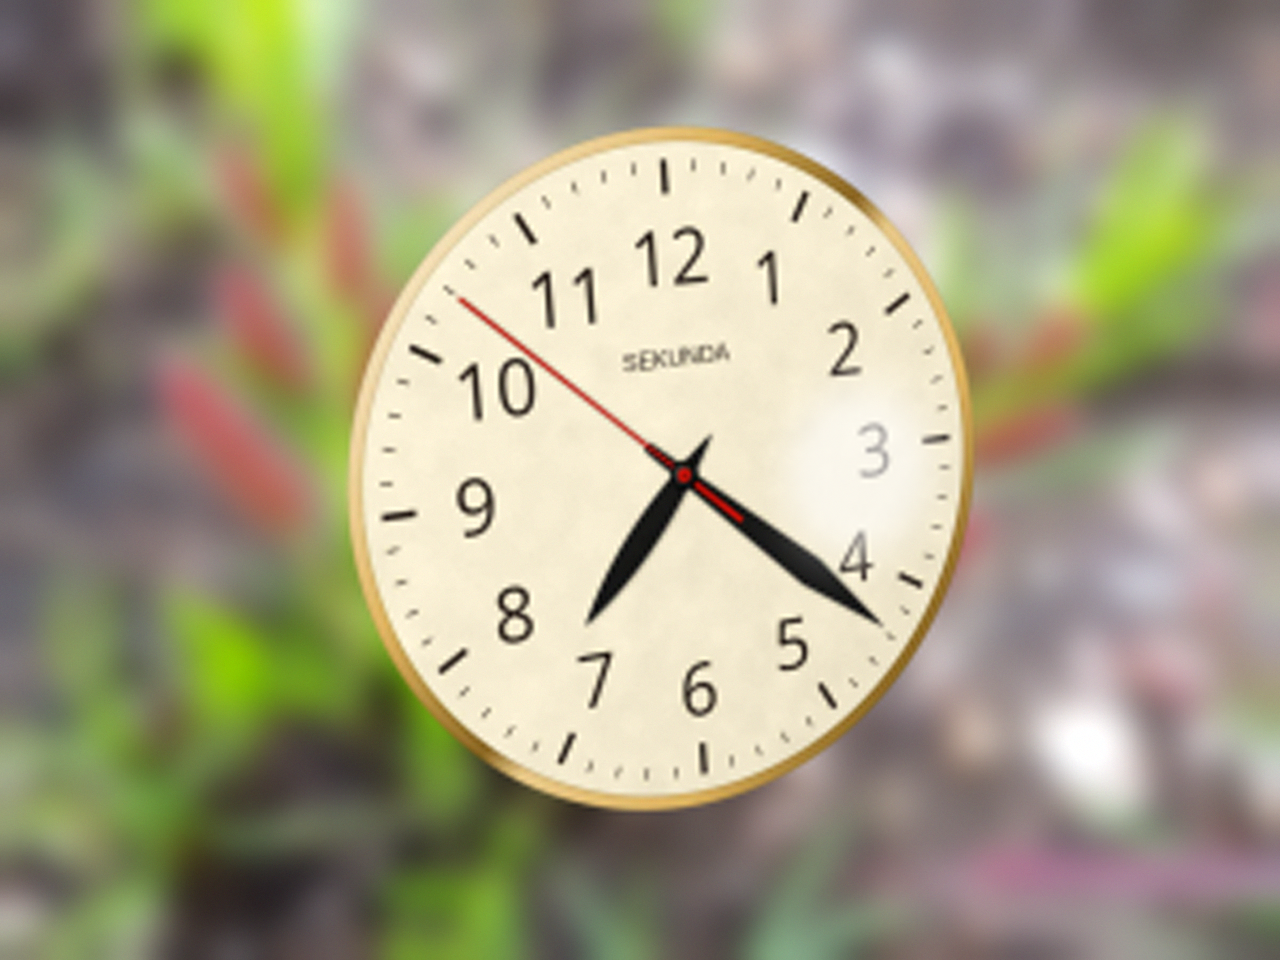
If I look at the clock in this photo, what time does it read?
7:21:52
